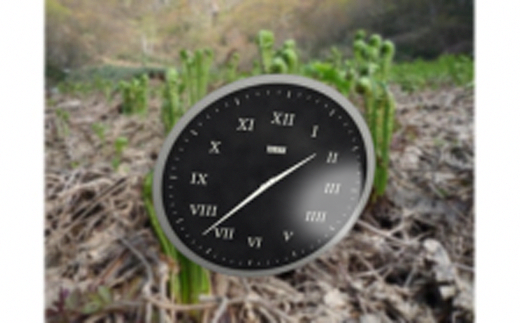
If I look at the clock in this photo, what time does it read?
1:37
